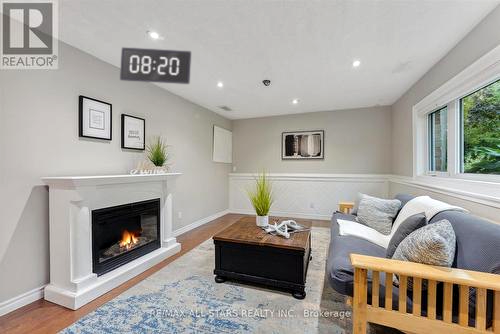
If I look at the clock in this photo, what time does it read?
8:20
